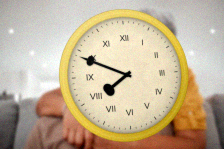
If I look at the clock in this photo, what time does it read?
7:49
